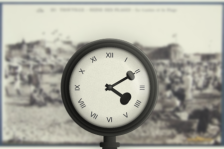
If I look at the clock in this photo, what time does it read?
4:10
